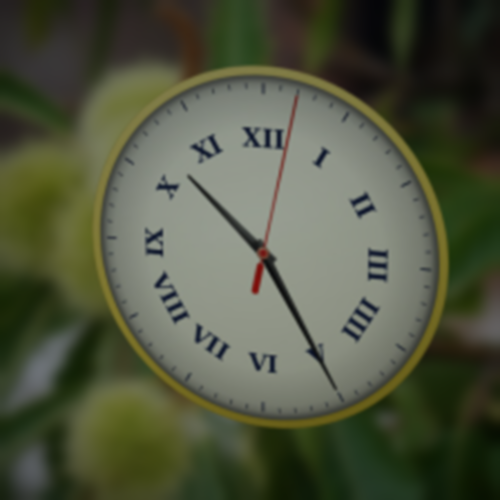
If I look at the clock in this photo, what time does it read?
10:25:02
